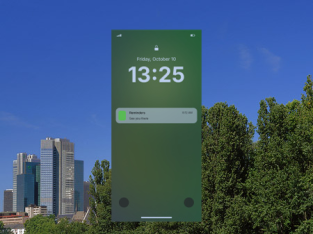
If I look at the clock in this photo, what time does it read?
13:25
